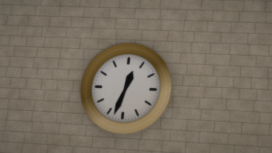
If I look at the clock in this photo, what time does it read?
12:33
